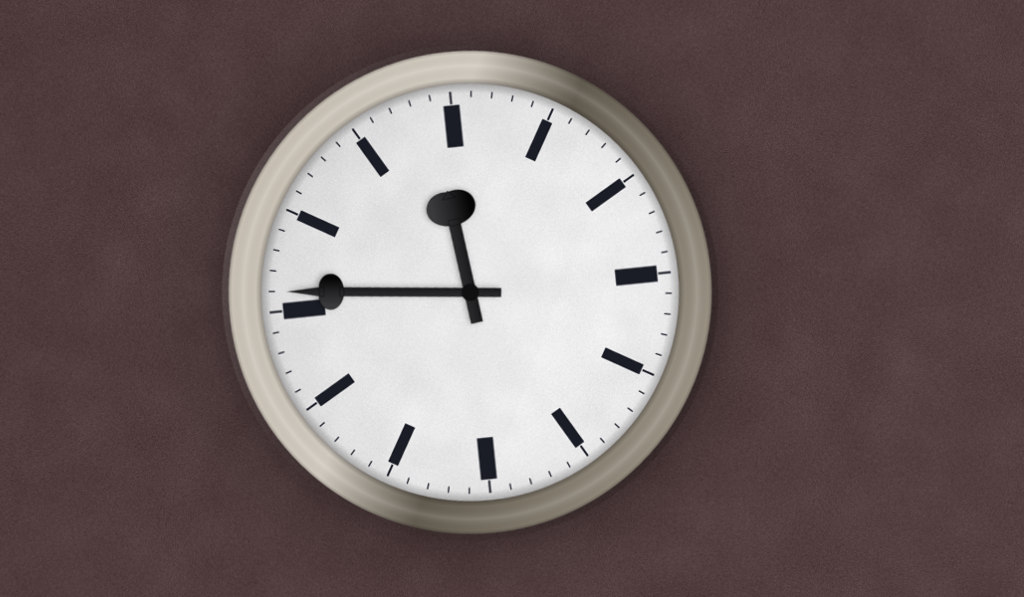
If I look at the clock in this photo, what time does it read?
11:46
